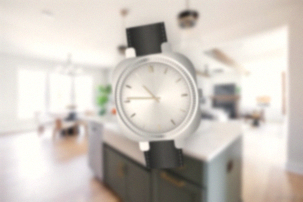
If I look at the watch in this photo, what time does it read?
10:46
